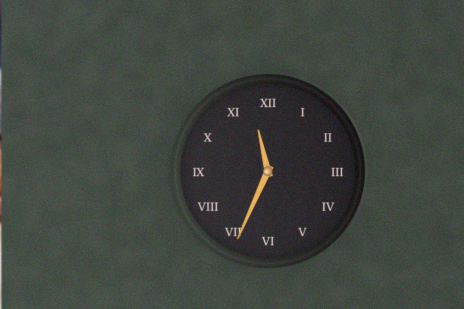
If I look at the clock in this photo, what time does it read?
11:34
